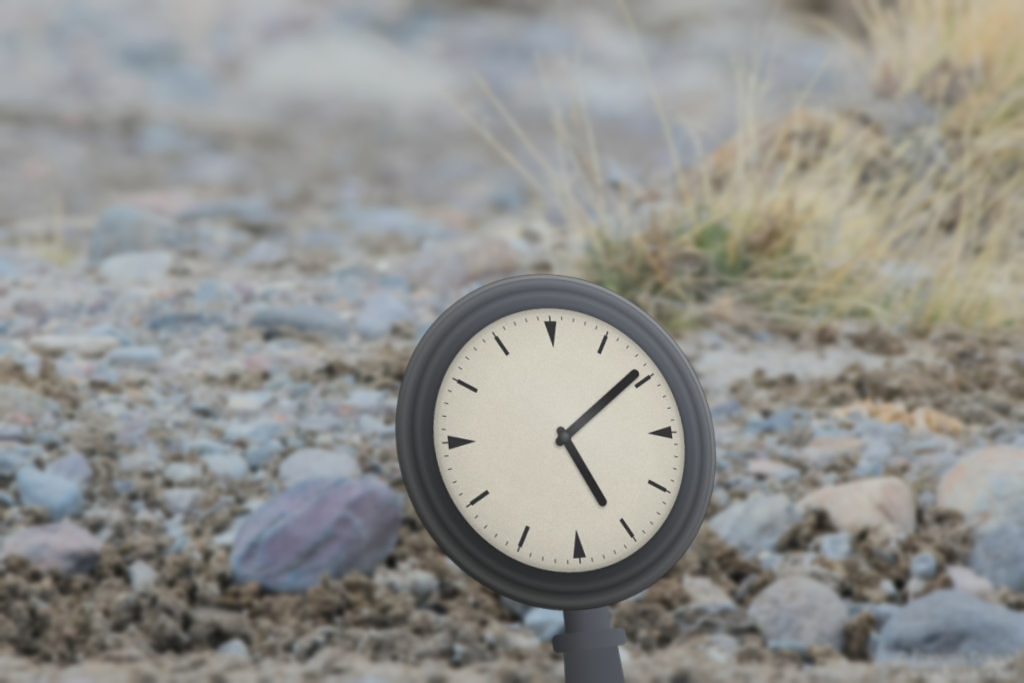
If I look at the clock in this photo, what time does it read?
5:09
